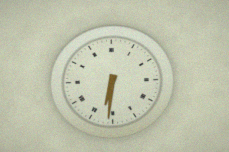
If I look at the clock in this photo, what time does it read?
6:31
